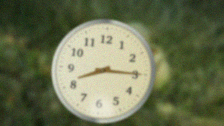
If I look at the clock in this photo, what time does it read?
8:15
